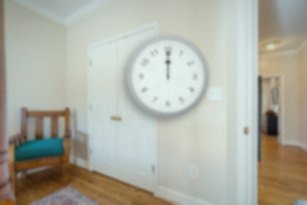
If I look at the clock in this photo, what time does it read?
12:00
